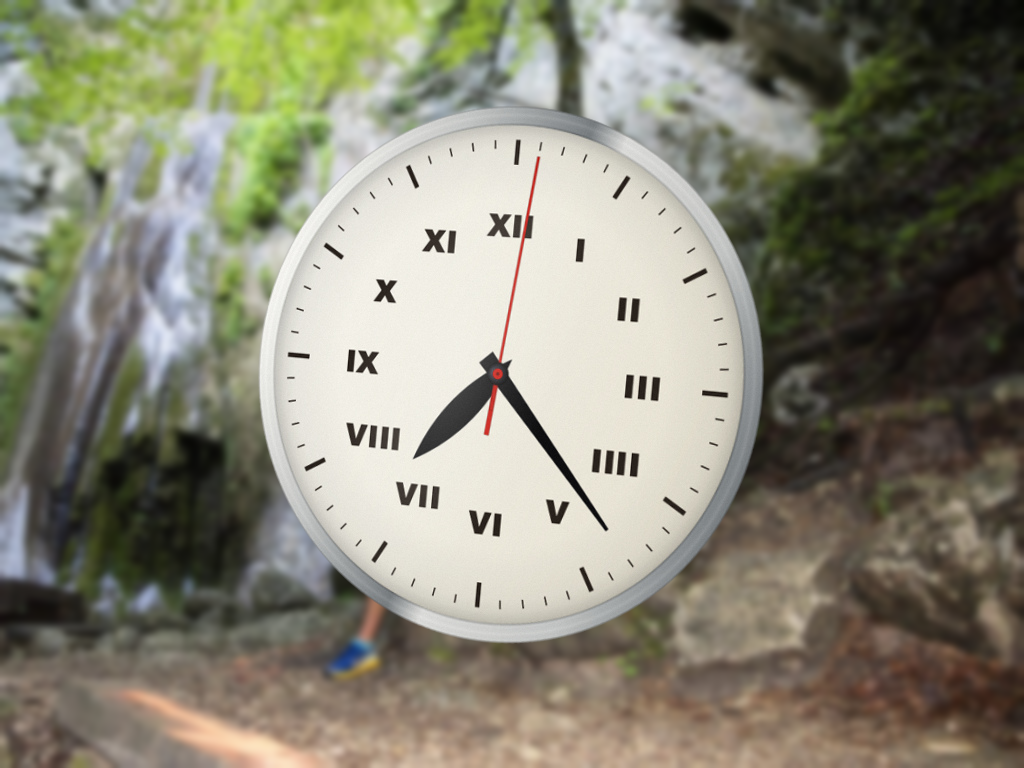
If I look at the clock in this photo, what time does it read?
7:23:01
